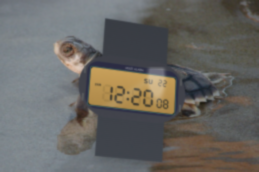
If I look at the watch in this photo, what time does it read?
12:20
